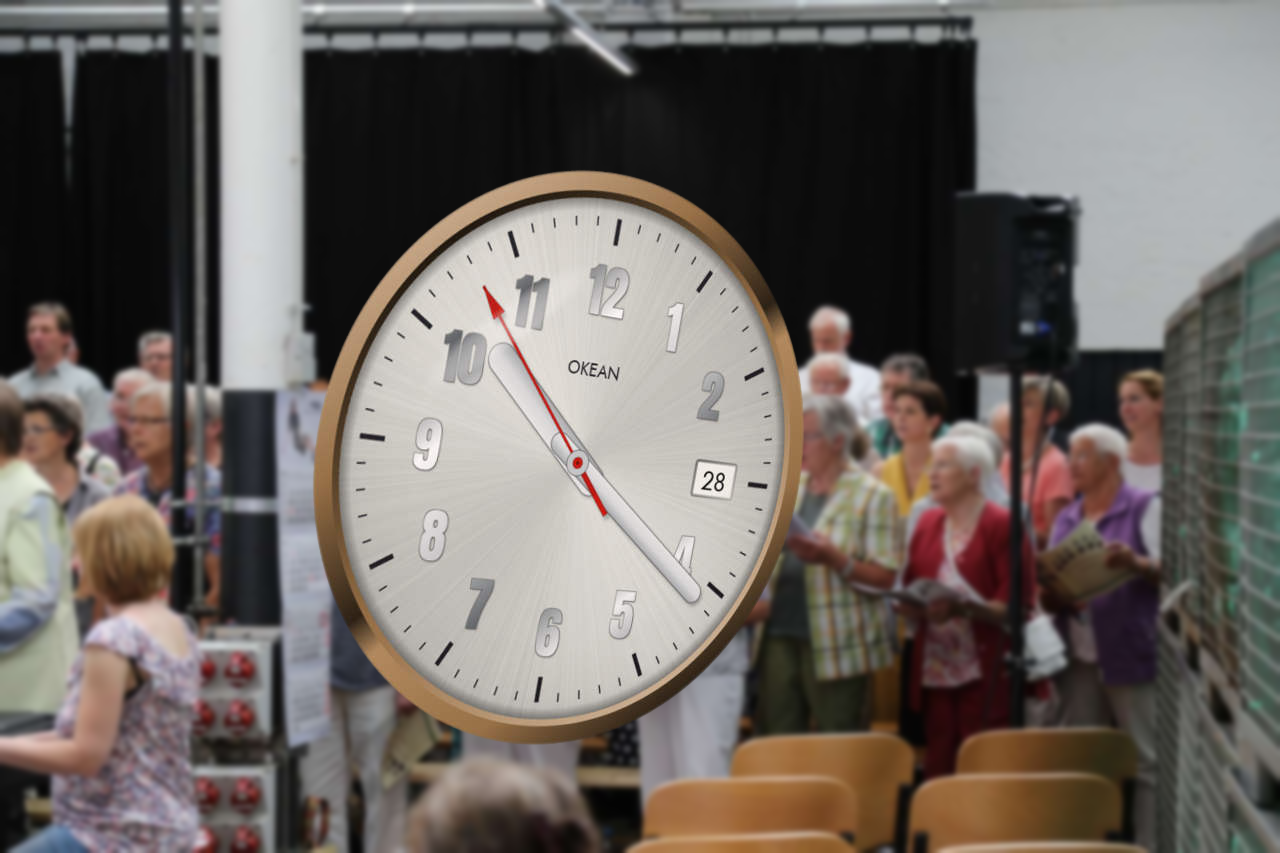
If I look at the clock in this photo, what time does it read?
10:20:53
